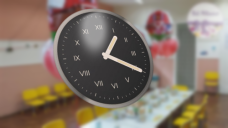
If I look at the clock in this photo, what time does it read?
1:20
